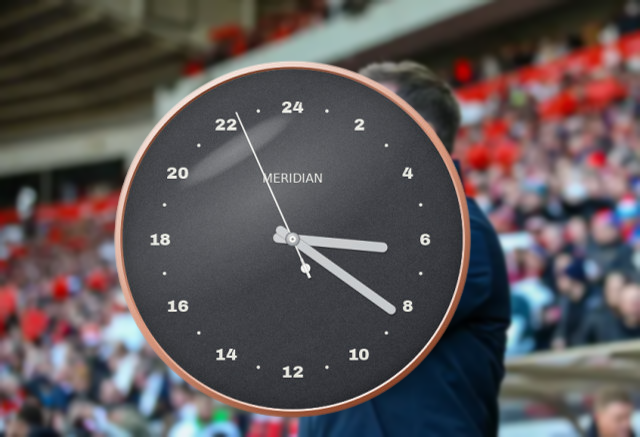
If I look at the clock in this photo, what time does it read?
6:20:56
